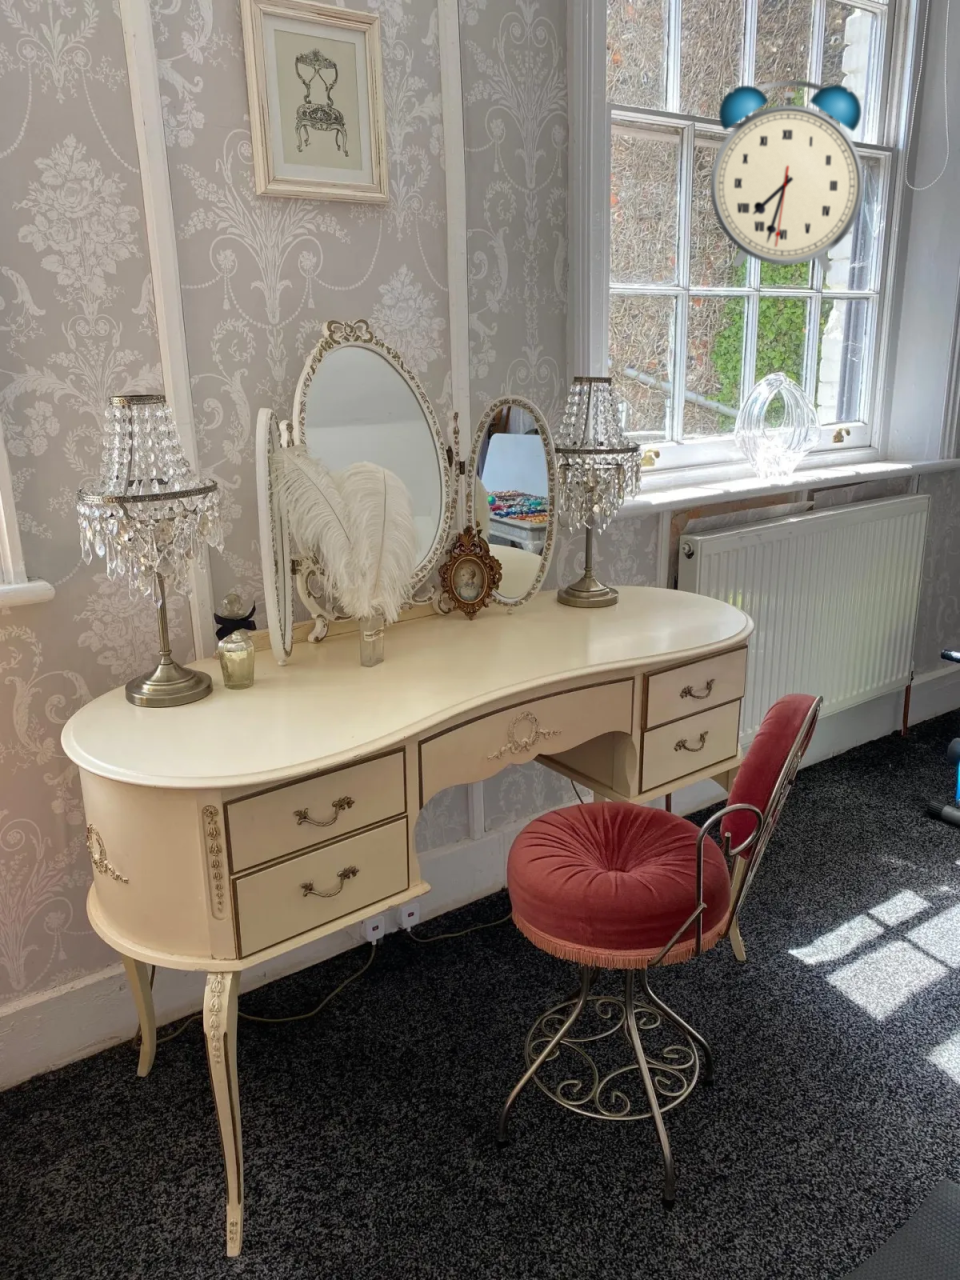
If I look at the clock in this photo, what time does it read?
7:32:31
